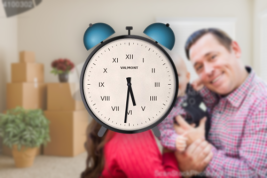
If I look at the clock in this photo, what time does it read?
5:31
